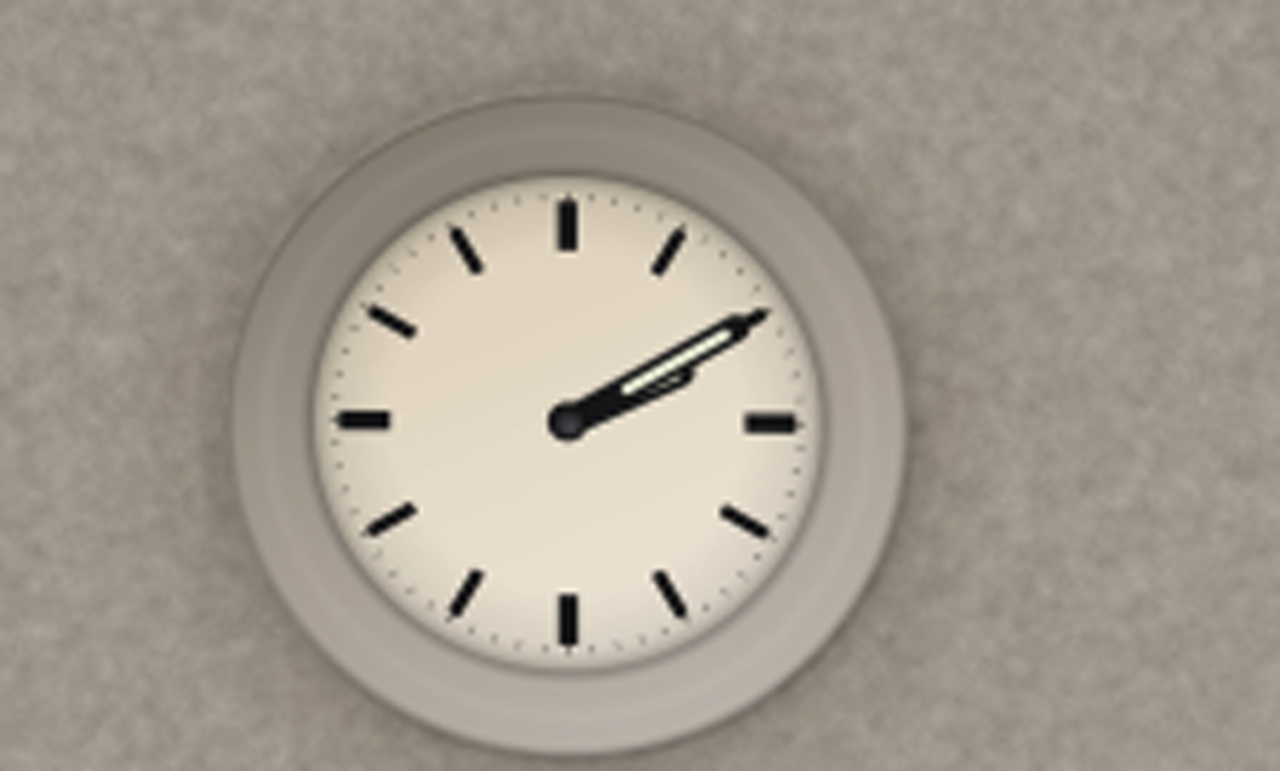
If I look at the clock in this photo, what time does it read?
2:10
